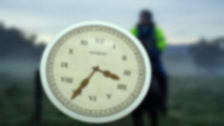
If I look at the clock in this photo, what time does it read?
3:35
